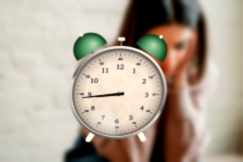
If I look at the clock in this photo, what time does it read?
8:44
